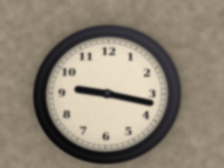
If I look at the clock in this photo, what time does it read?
9:17
